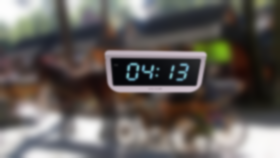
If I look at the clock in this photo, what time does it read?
4:13
